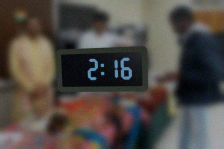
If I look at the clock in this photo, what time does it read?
2:16
